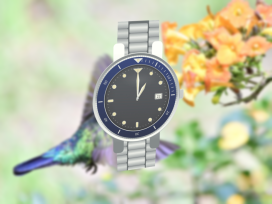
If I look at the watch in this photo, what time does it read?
1:00
